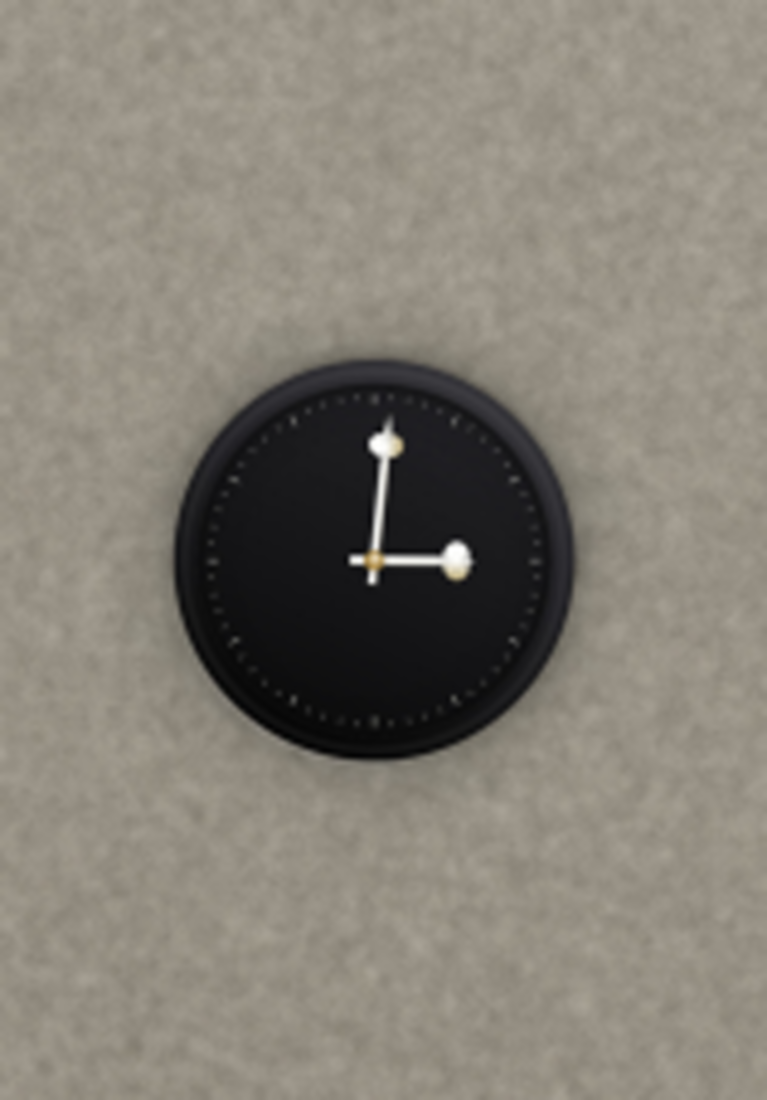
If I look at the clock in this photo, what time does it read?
3:01
